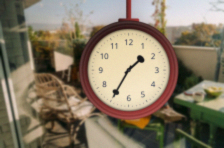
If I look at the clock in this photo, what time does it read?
1:35
